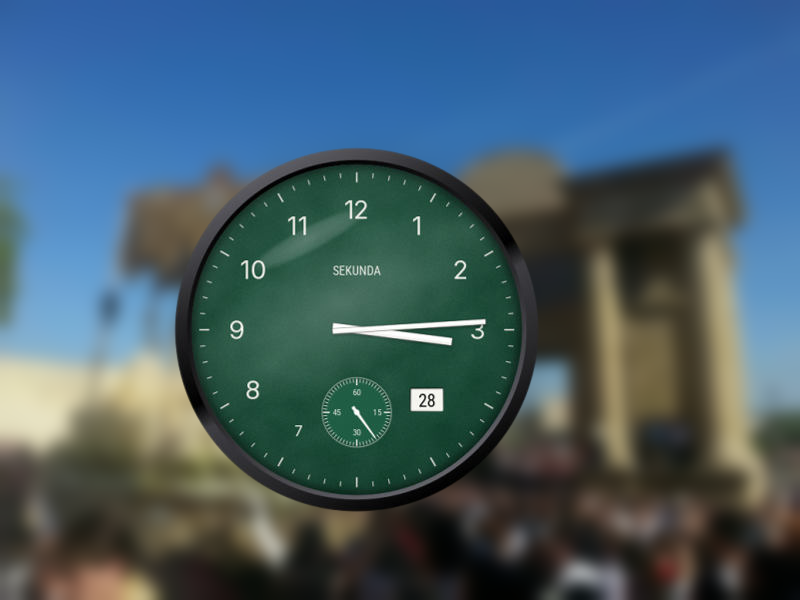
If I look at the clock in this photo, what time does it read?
3:14:24
